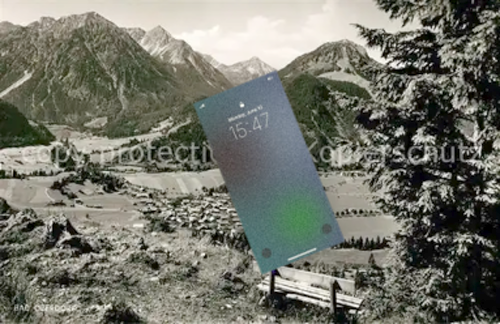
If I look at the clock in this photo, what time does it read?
15:47
